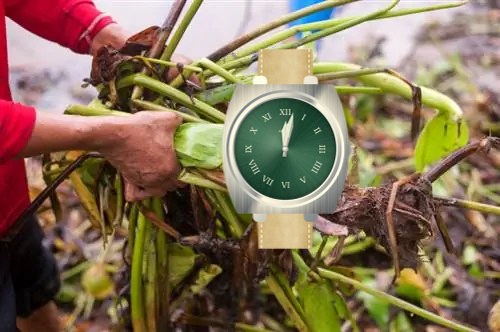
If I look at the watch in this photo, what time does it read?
12:02
